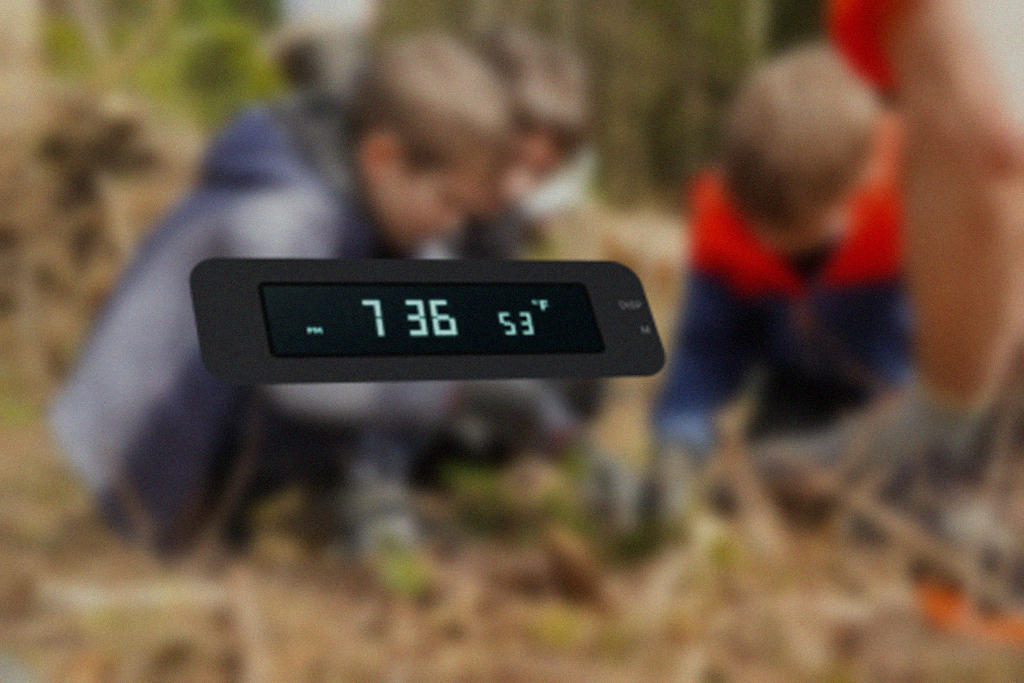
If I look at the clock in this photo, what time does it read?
7:36
